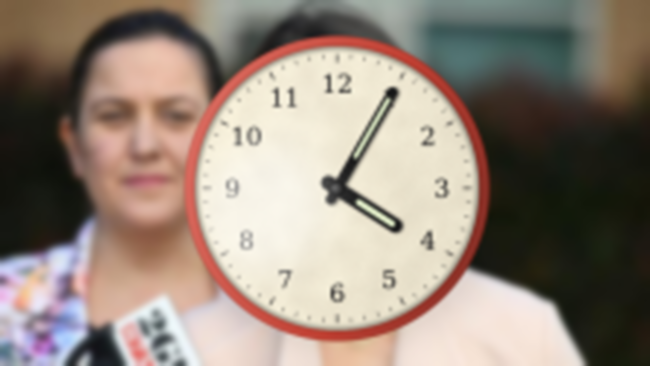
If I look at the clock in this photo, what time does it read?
4:05
